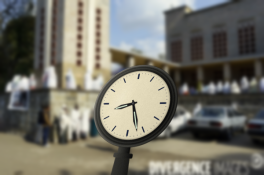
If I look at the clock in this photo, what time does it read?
8:27
